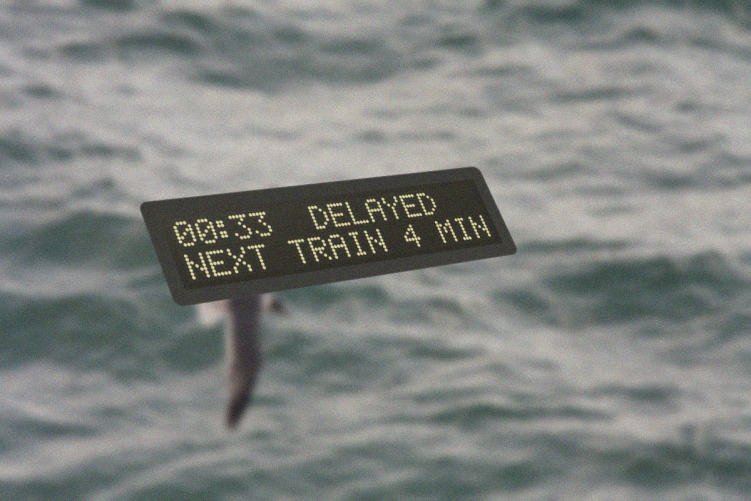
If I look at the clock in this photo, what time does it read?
0:33
